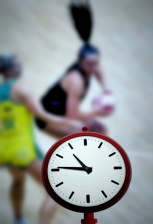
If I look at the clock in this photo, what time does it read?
10:46
